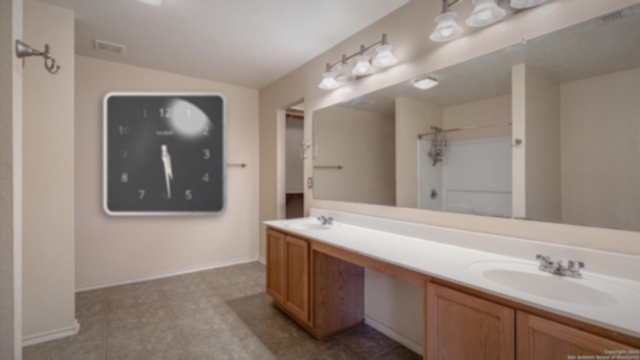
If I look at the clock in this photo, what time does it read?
5:29
